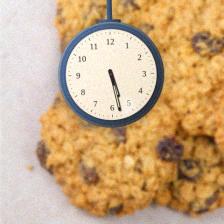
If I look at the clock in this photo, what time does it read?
5:28
